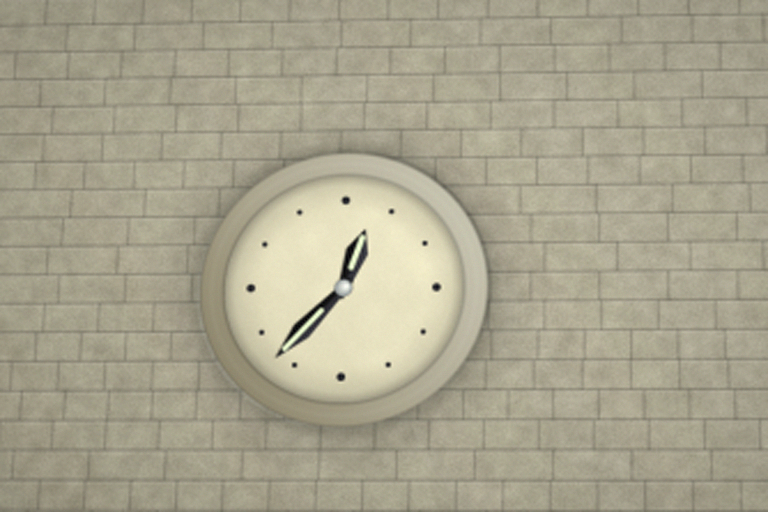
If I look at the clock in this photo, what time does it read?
12:37
